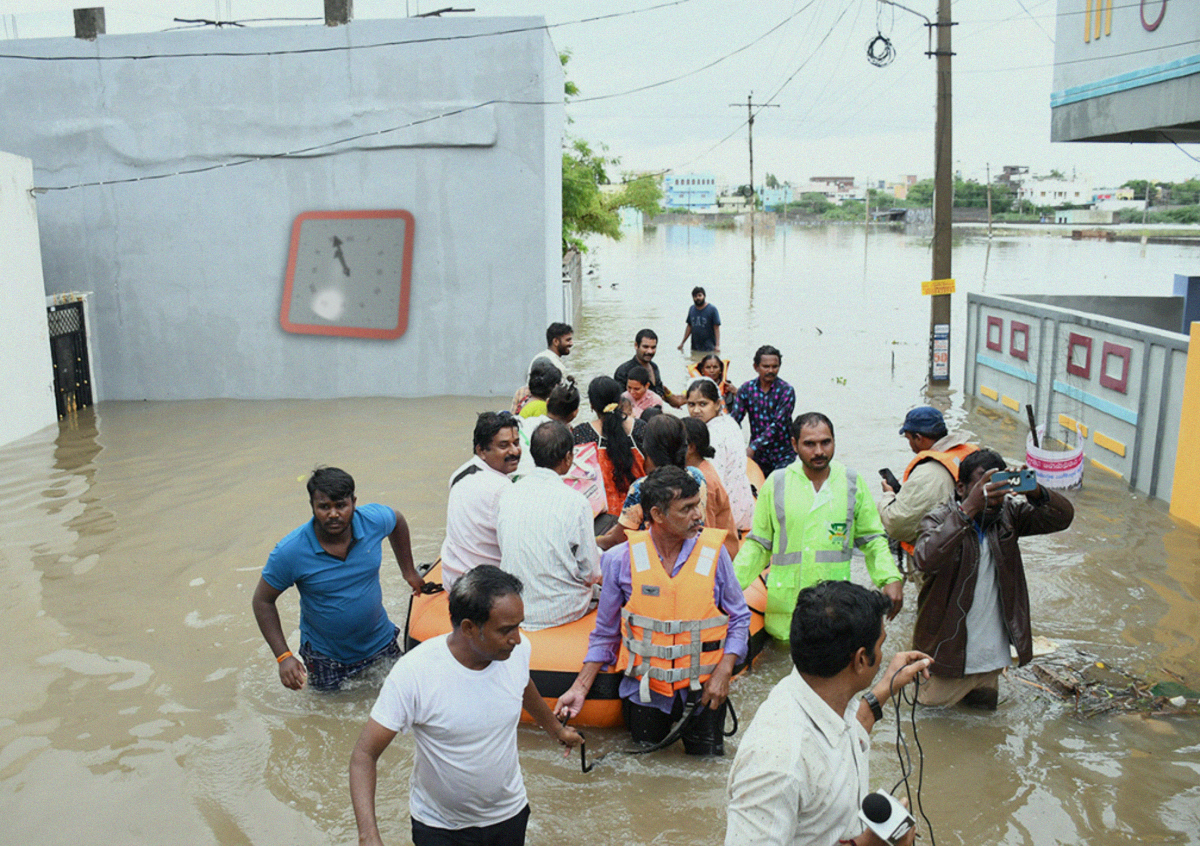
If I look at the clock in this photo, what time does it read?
10:56
